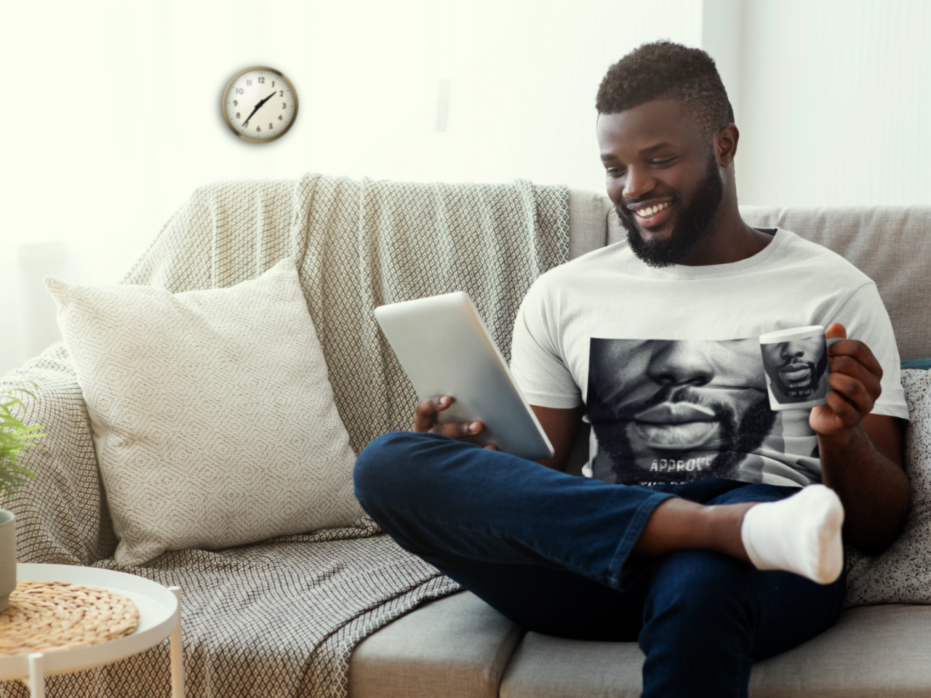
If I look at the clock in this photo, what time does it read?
1:36
